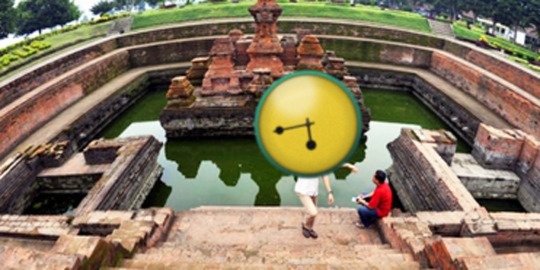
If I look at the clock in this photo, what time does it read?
5:43
